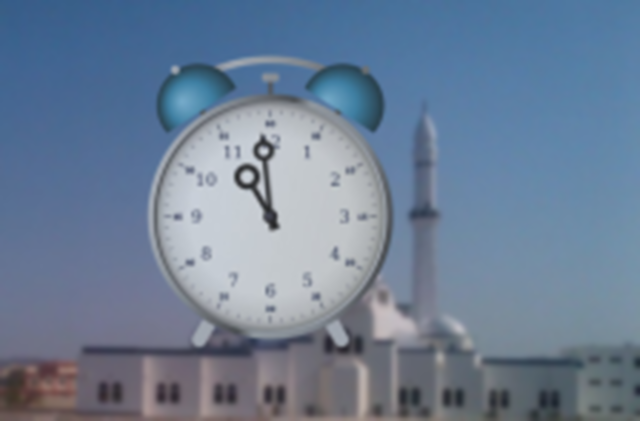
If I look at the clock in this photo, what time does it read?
10:59
